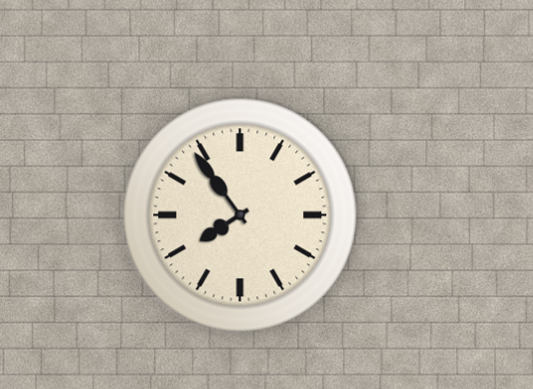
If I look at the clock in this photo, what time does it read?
7:54
